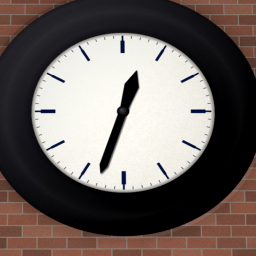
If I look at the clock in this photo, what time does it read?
12:33
